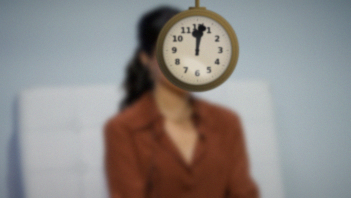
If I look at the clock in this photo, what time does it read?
12:02
